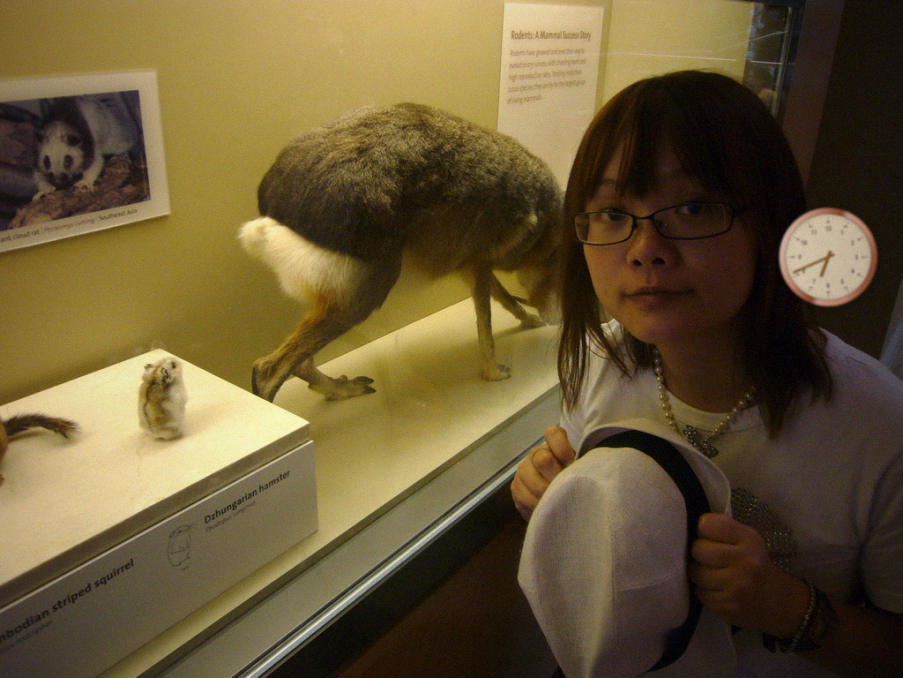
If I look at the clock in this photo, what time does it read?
6:41
